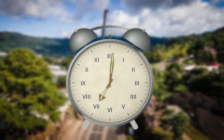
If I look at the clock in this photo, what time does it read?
7:01
